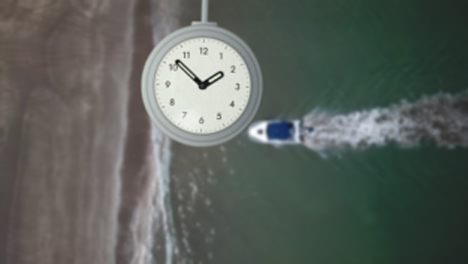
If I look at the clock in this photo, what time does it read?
1:52
